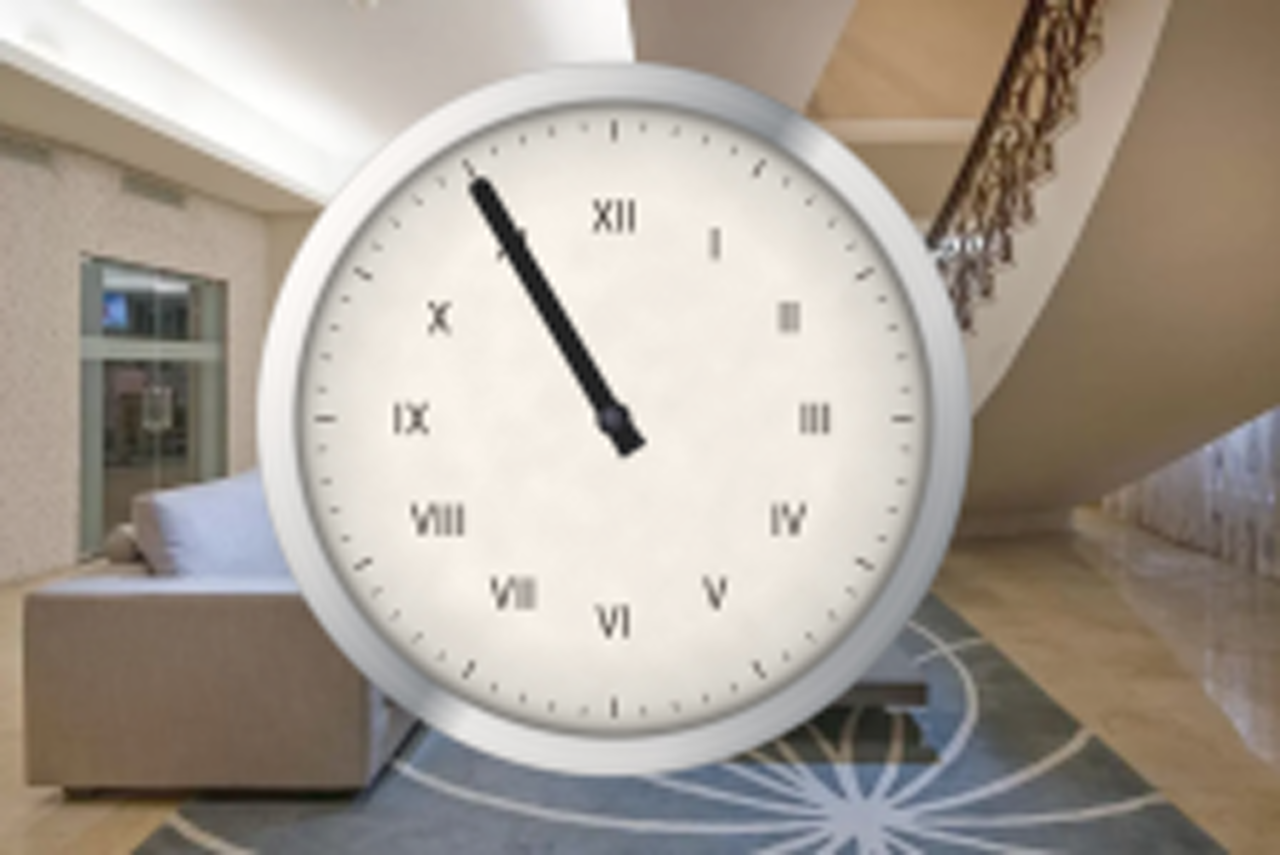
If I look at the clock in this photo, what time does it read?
10:55
